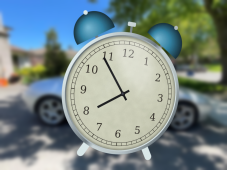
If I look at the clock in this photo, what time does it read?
7:54
